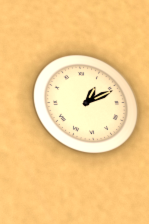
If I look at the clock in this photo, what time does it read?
1:11
